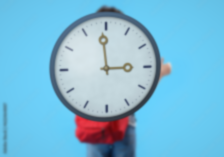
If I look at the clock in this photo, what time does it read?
2:59
